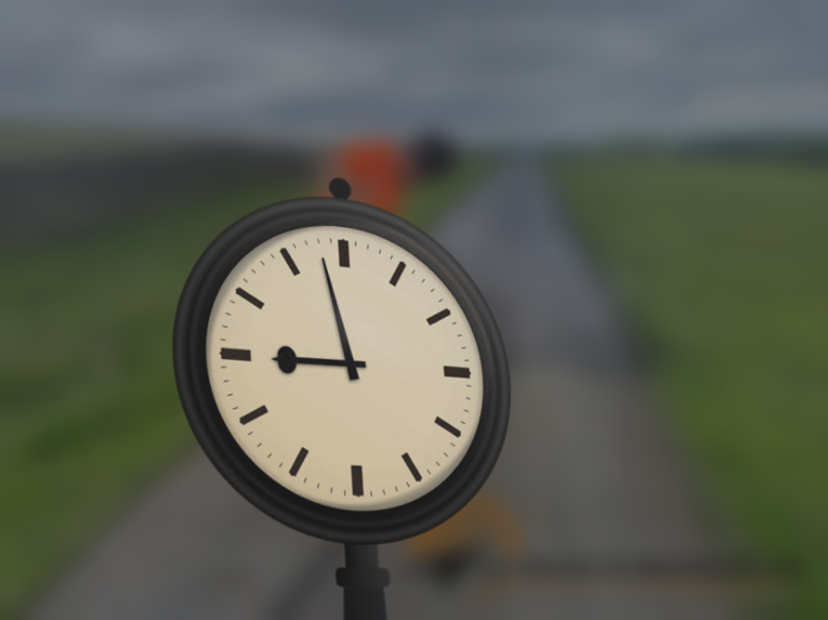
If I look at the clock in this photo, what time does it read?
8:58
